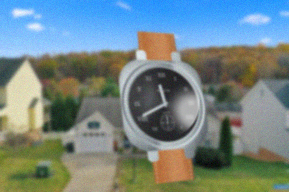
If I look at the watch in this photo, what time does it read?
11:41
